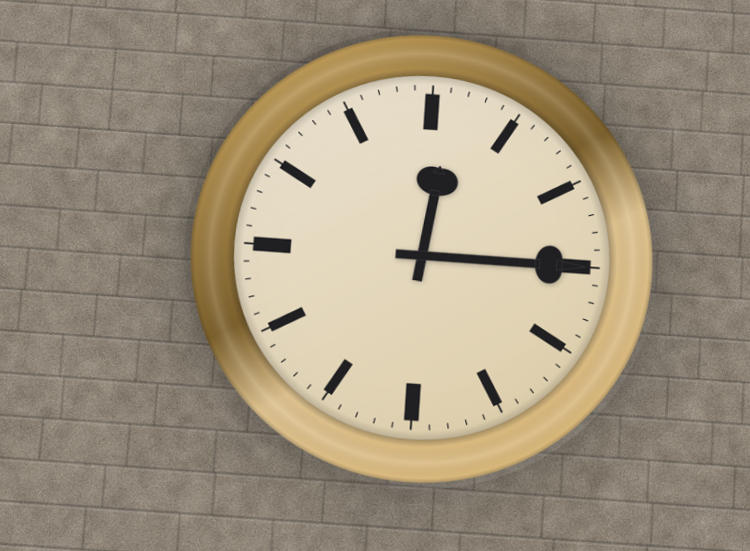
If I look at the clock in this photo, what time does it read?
12:15
